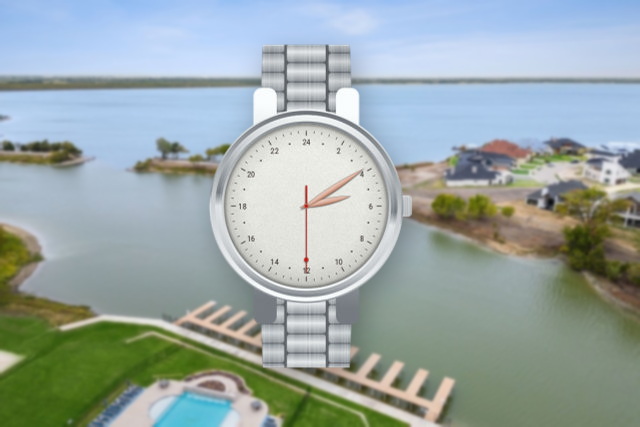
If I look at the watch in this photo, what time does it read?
5:09:30
